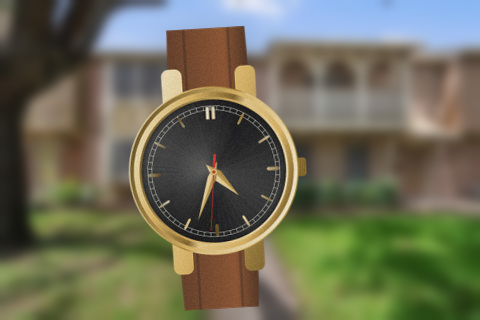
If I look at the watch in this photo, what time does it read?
4:33:31
